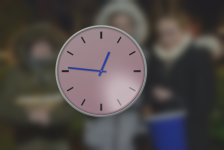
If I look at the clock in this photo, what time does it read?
12:46
